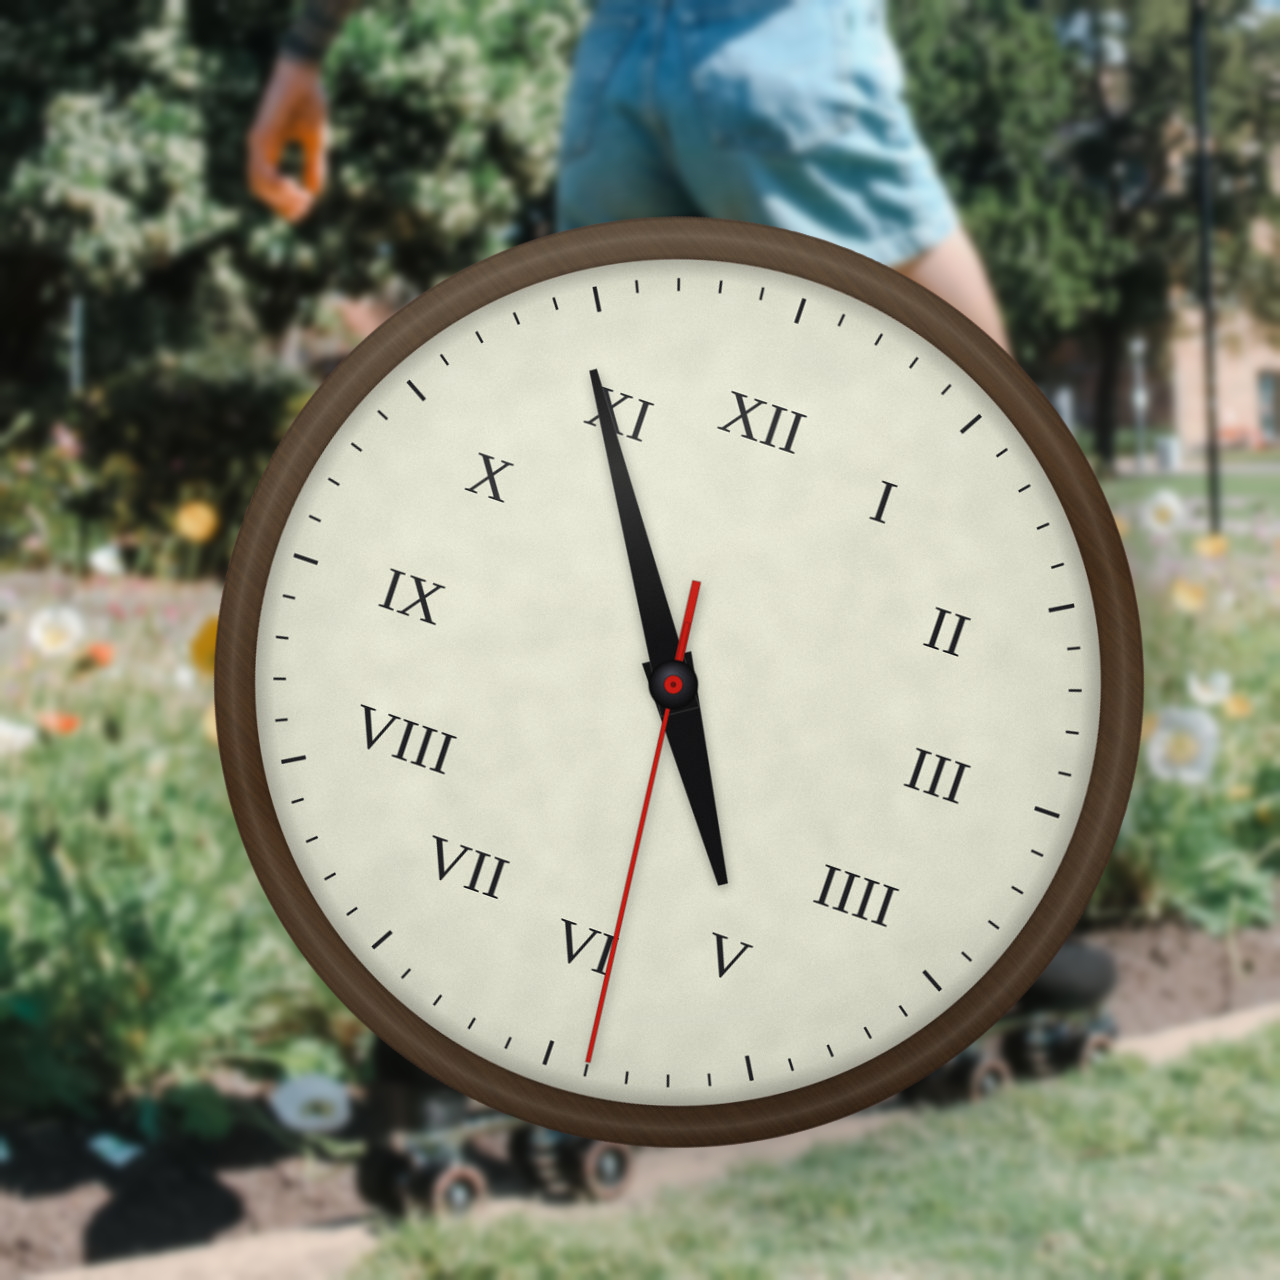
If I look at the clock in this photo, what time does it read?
4:54:29
